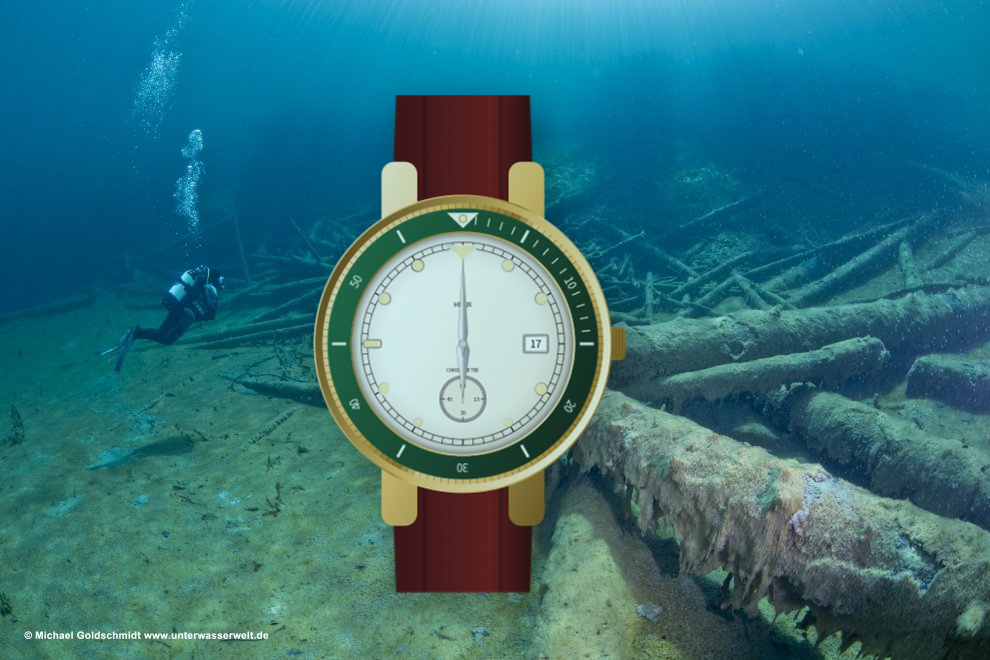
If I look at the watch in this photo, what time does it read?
6:00
